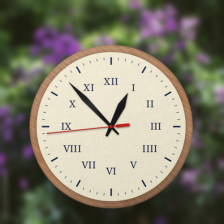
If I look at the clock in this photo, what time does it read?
12:52:44
